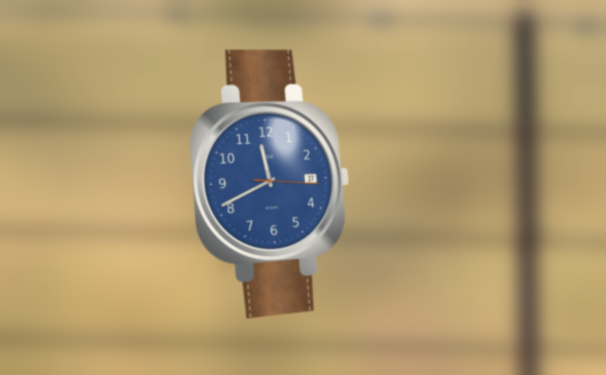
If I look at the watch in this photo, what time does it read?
11:41:16
